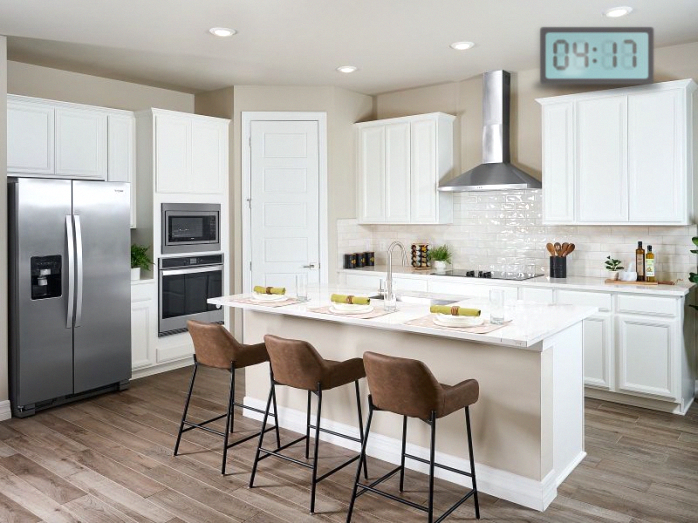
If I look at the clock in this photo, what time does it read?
4:17
